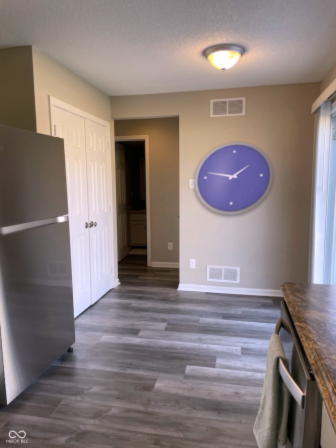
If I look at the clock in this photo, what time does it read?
1:47
